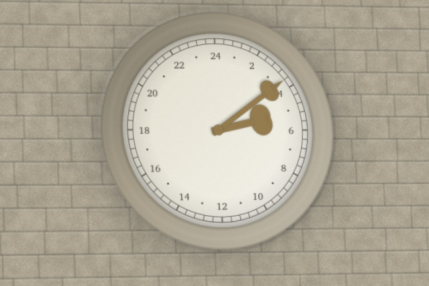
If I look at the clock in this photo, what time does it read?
5:09
